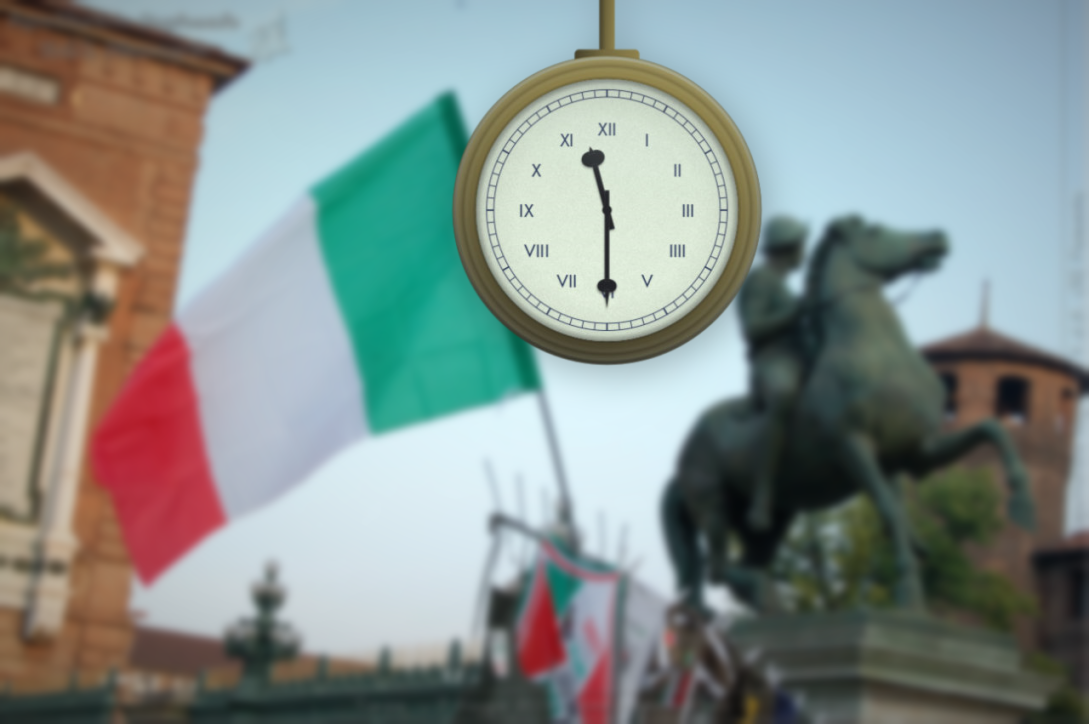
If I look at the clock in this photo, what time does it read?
11:30
